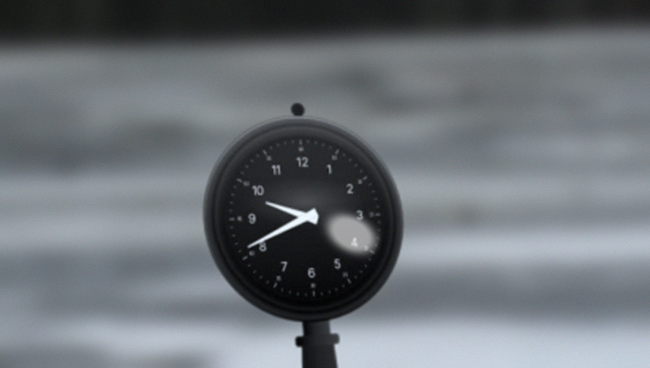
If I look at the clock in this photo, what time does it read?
9:41
